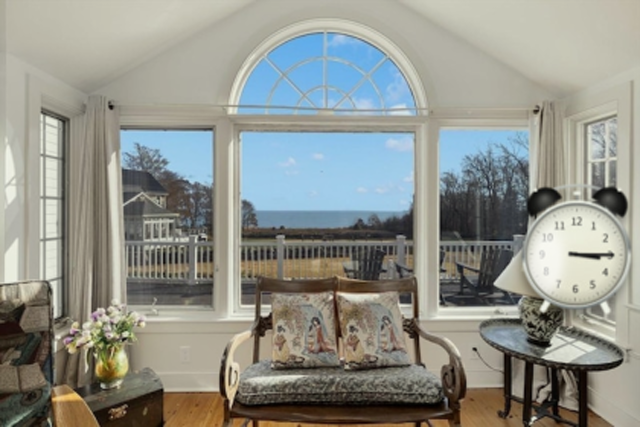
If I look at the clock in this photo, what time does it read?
3:15
